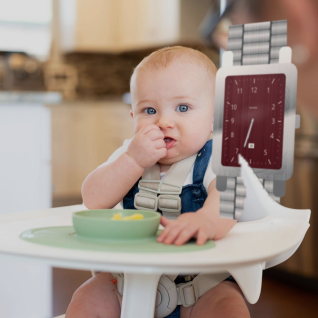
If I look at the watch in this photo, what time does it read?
6:33
